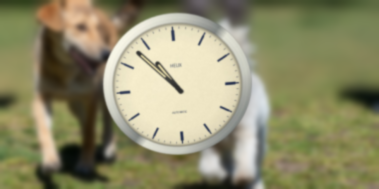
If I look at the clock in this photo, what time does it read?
10:53
